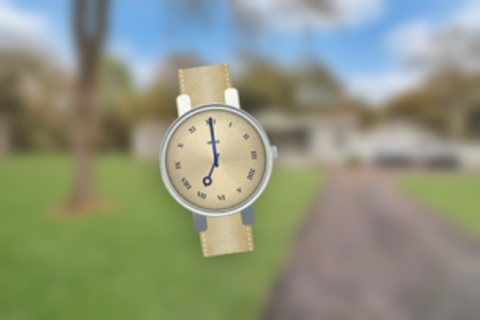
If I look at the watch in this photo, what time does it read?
7:00
